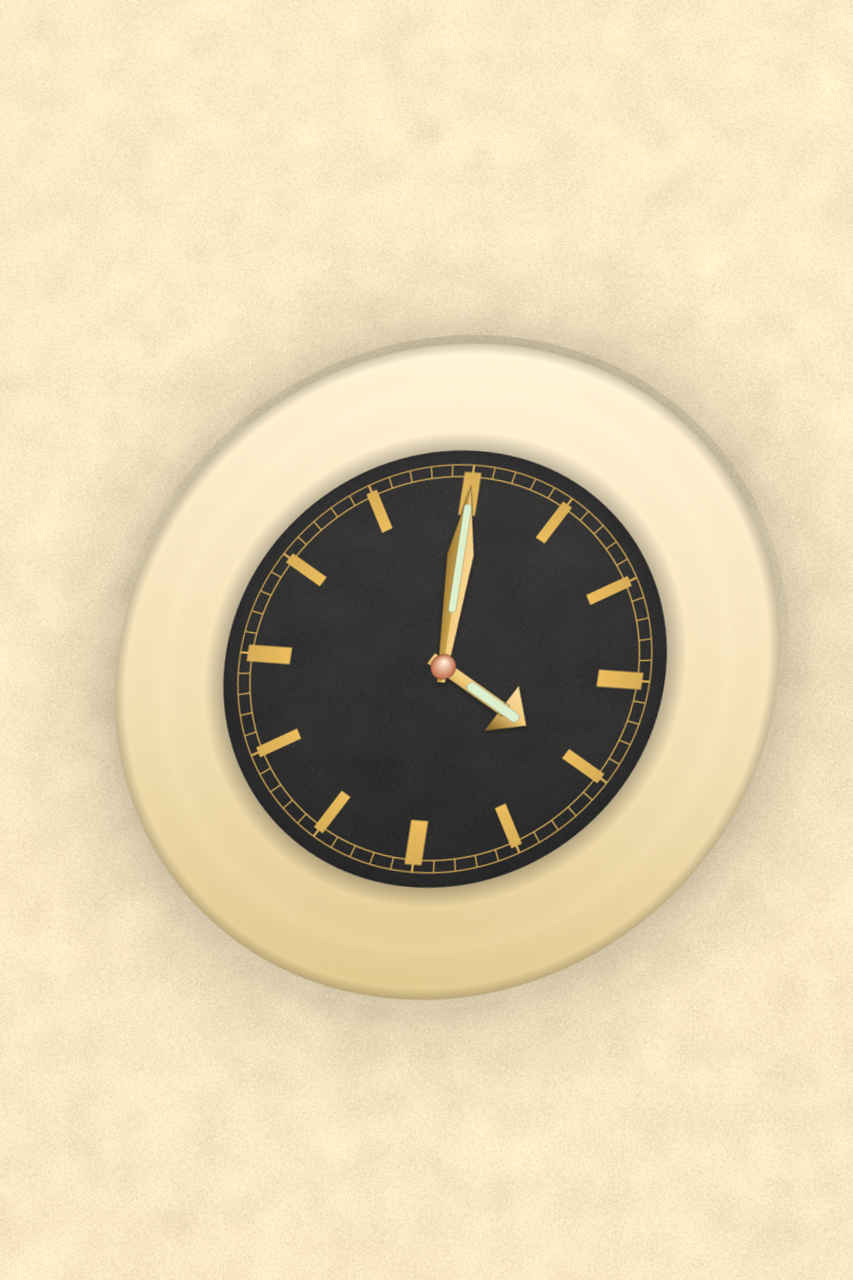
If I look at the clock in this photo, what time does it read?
4:00
